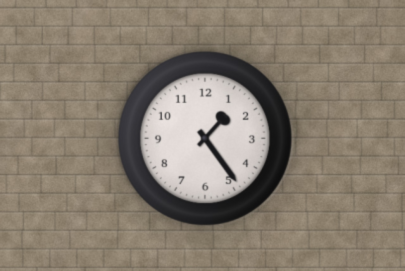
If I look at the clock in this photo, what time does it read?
1:24
